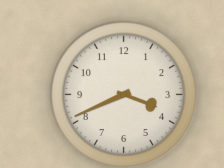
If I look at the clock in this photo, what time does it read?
3:41
